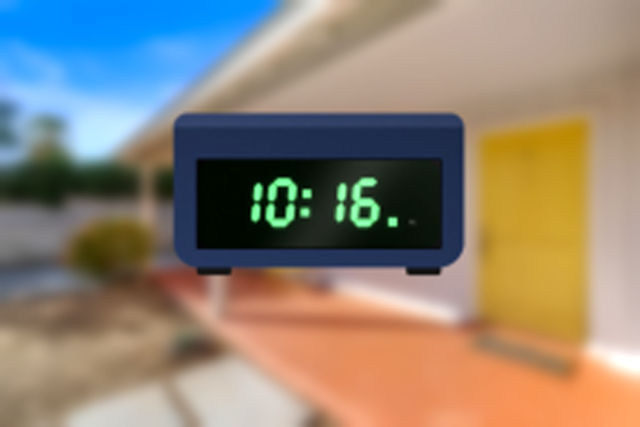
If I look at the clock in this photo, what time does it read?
10:16
